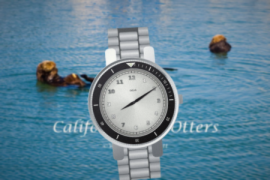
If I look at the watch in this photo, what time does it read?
8:10
